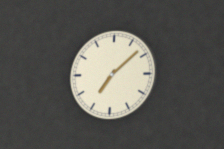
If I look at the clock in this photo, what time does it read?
7:08
